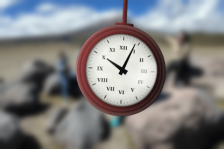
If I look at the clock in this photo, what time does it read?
10:04
